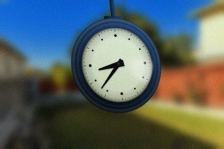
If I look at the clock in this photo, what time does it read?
8:37
